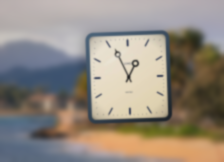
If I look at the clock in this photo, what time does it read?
12:56
